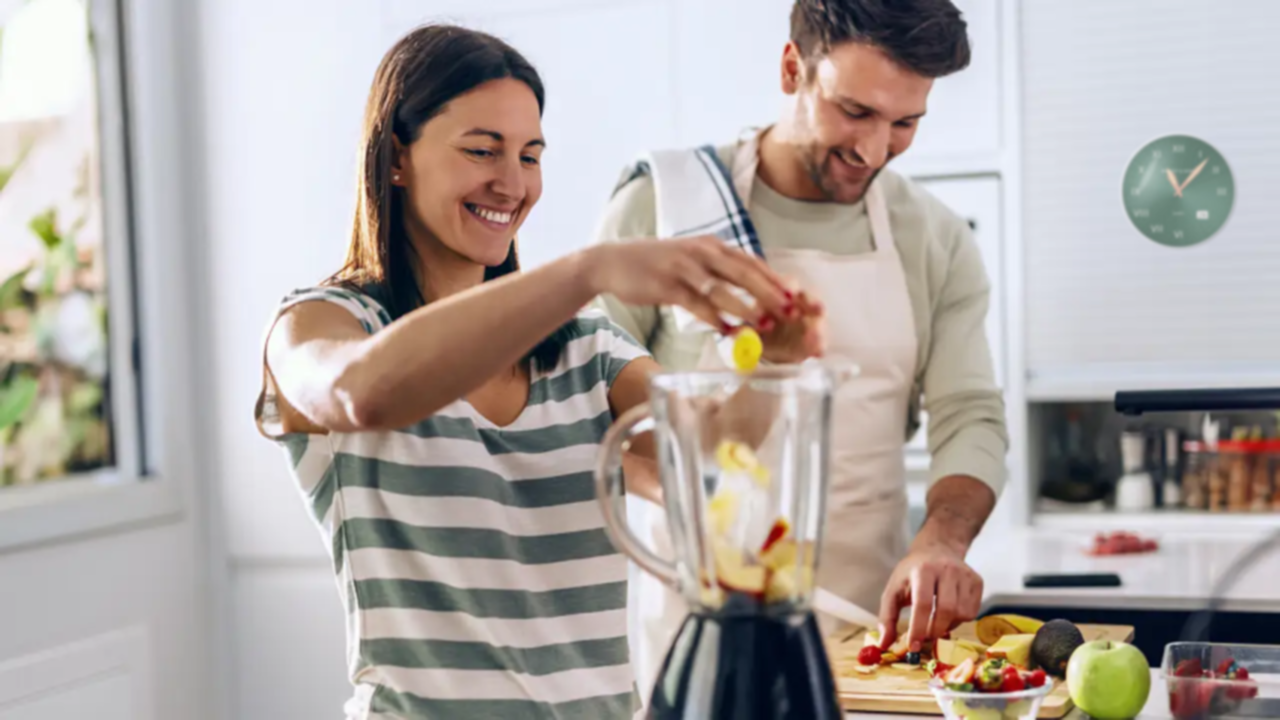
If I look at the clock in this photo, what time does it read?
11:07
